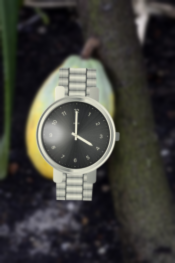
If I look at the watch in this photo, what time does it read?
4:00
